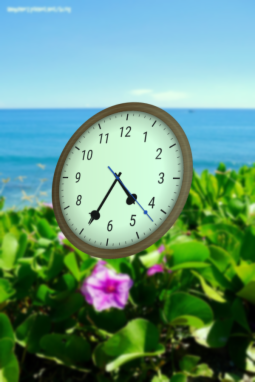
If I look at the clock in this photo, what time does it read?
4:34:22
